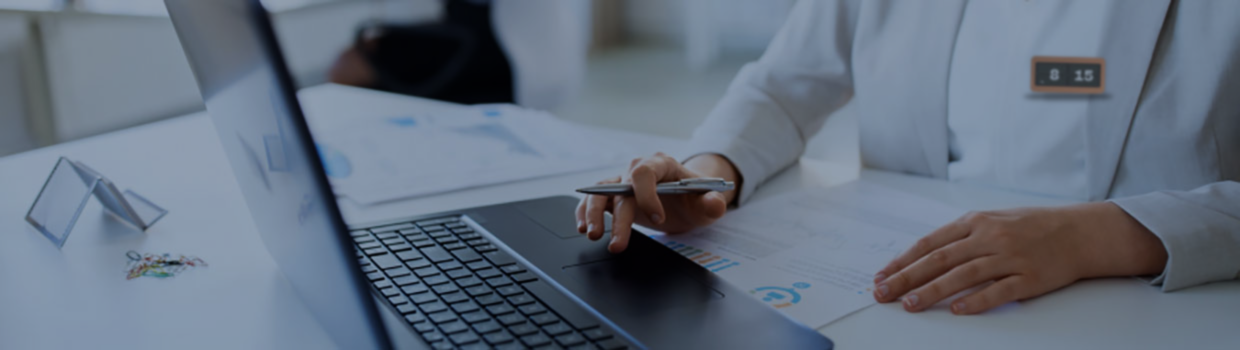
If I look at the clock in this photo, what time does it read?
8:15
